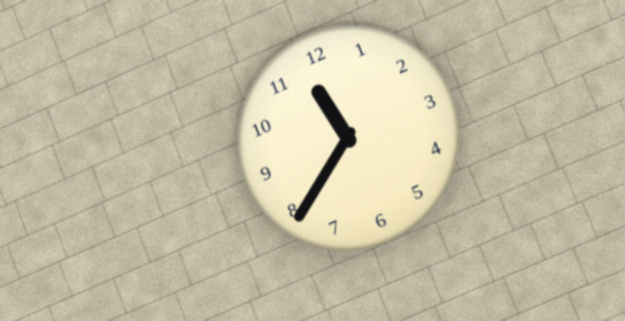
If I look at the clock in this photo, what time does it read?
11:39
